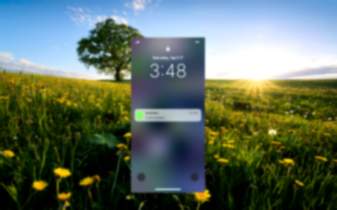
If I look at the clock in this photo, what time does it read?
3:48
